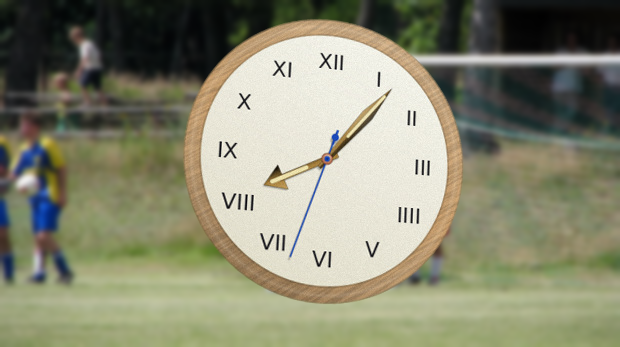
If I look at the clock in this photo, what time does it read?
8:06:33
